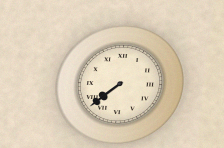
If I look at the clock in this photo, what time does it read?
7:38
